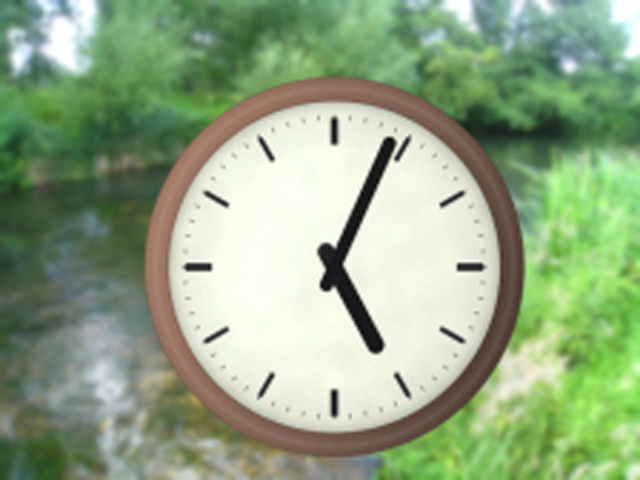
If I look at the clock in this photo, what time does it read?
5:04
